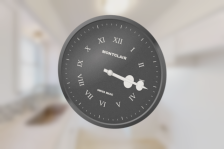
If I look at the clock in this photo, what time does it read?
3:16
